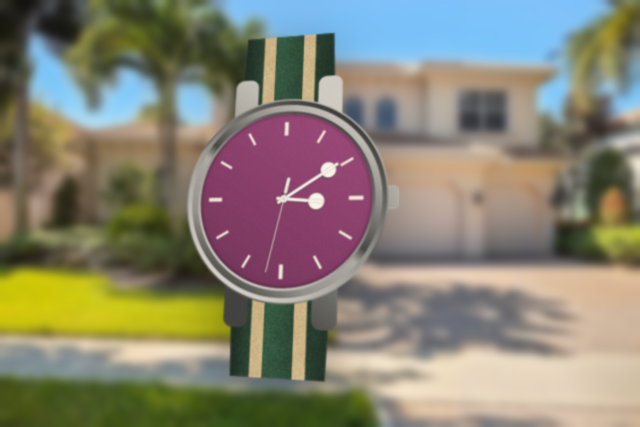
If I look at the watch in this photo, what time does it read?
3:09:32
